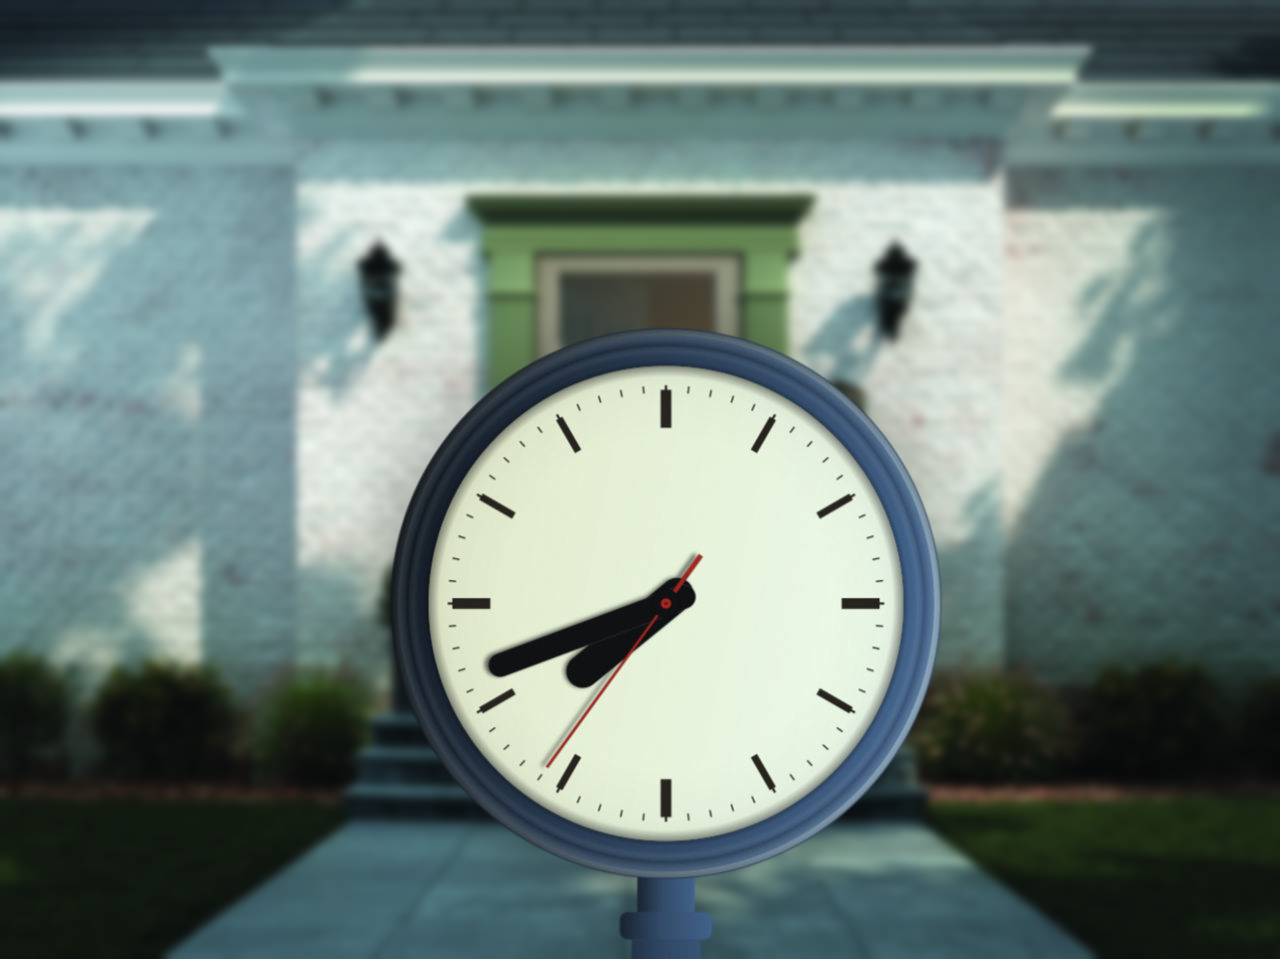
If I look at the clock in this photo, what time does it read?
7:41:36
